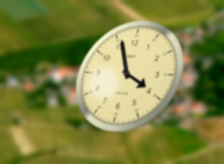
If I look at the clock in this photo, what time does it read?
3:56
